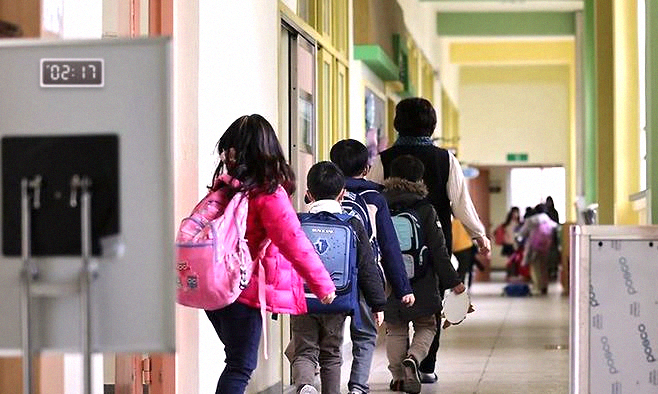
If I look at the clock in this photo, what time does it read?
2:17
